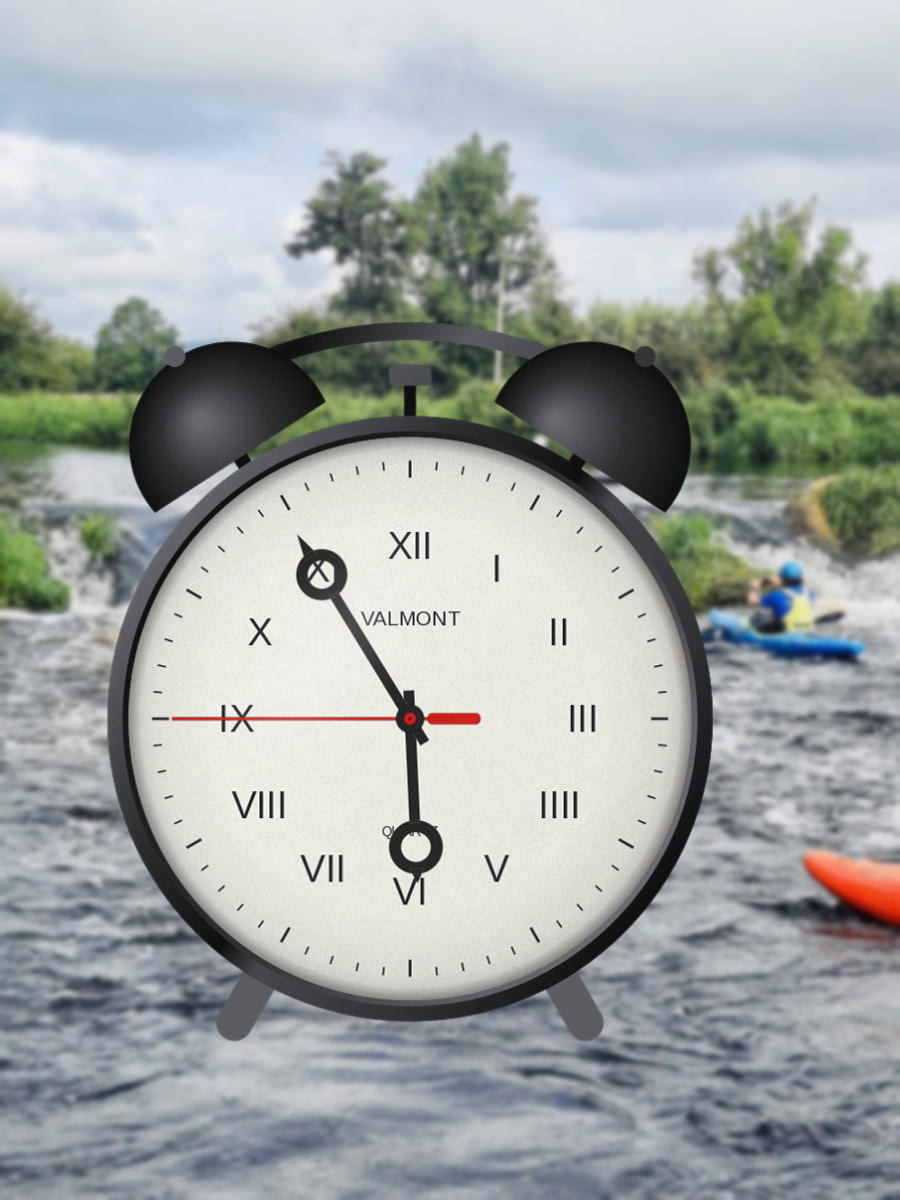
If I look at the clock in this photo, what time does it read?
5:54:45
